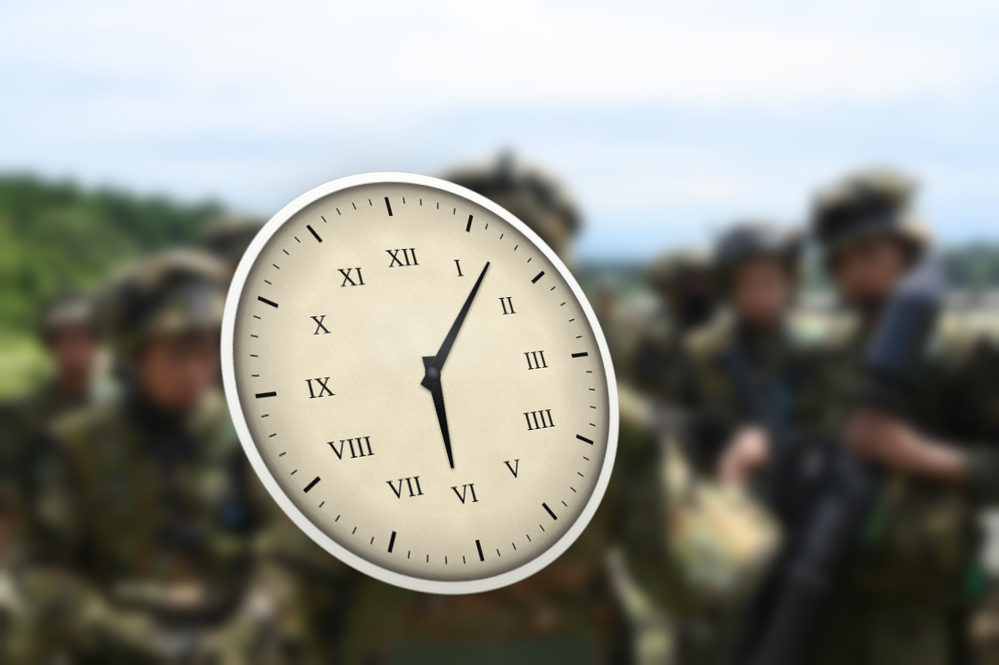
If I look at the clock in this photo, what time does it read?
6:07
